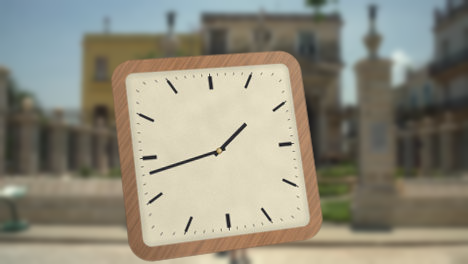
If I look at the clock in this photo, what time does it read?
1:43
